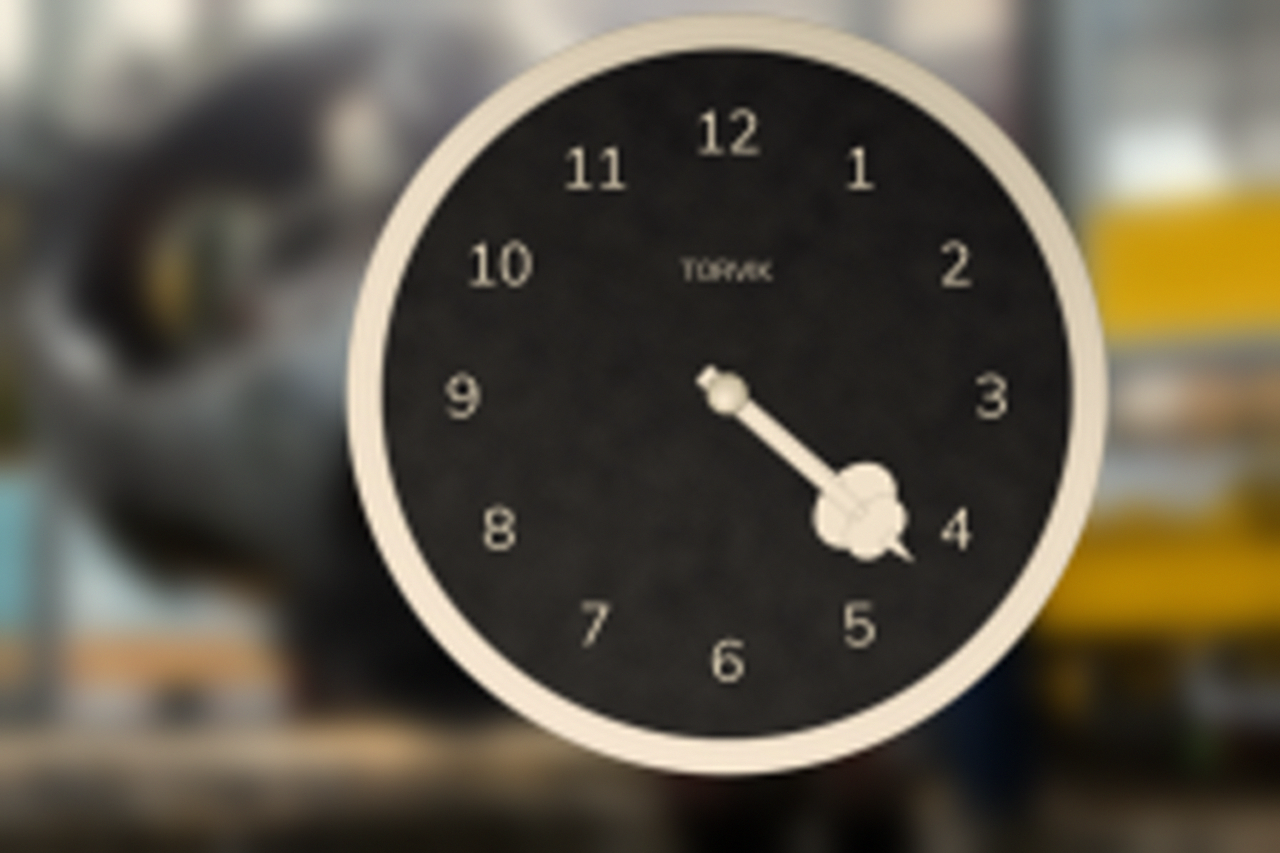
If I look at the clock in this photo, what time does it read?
4:22
